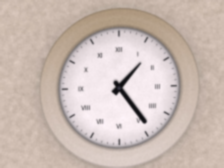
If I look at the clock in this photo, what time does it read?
1:24
